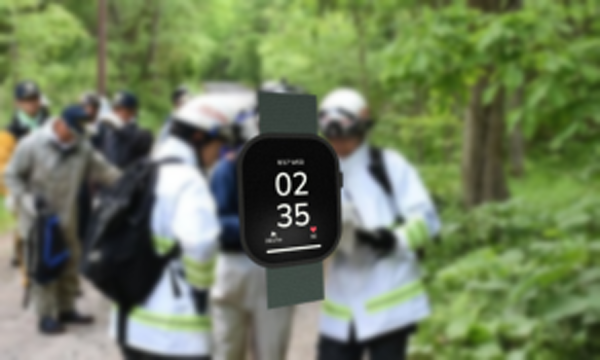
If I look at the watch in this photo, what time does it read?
2:35
